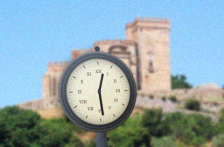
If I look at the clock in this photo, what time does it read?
12:29
